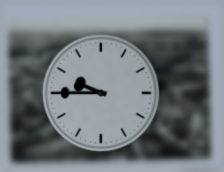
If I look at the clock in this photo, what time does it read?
9:45
